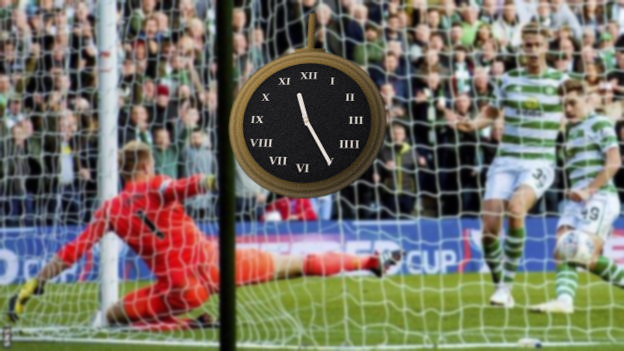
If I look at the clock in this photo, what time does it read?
11:25
